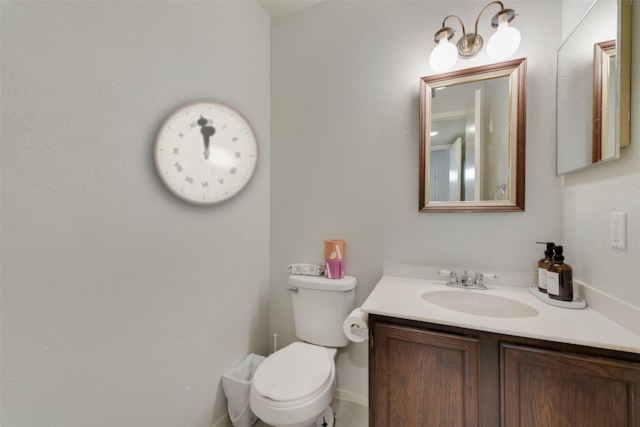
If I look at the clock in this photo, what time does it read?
11:58
